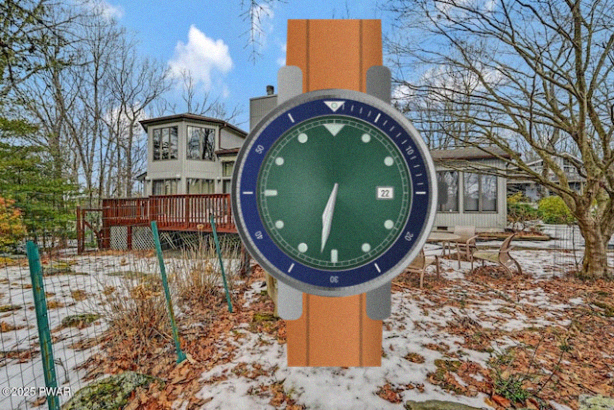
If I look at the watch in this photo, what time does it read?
6:32
